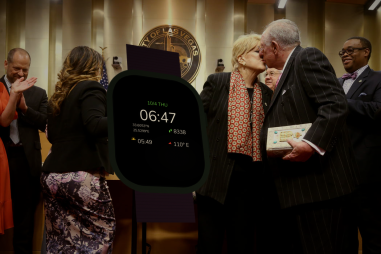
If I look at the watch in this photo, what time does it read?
6:47
